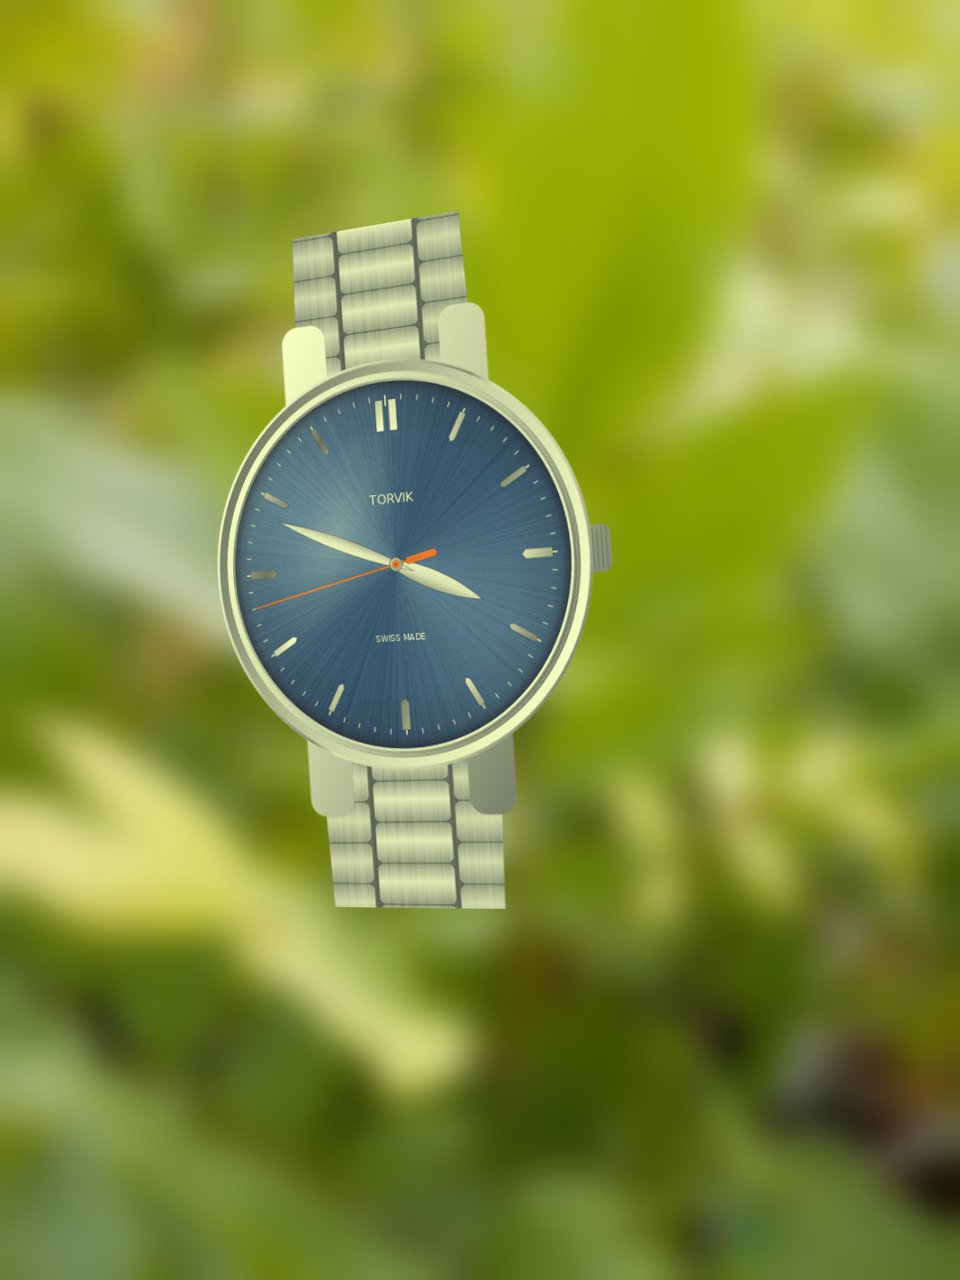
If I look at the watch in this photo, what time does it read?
3:48:43
